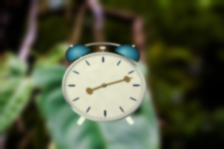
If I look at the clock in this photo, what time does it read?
8:12
